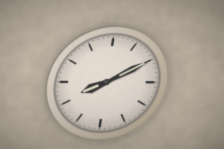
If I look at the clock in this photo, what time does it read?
8:10
